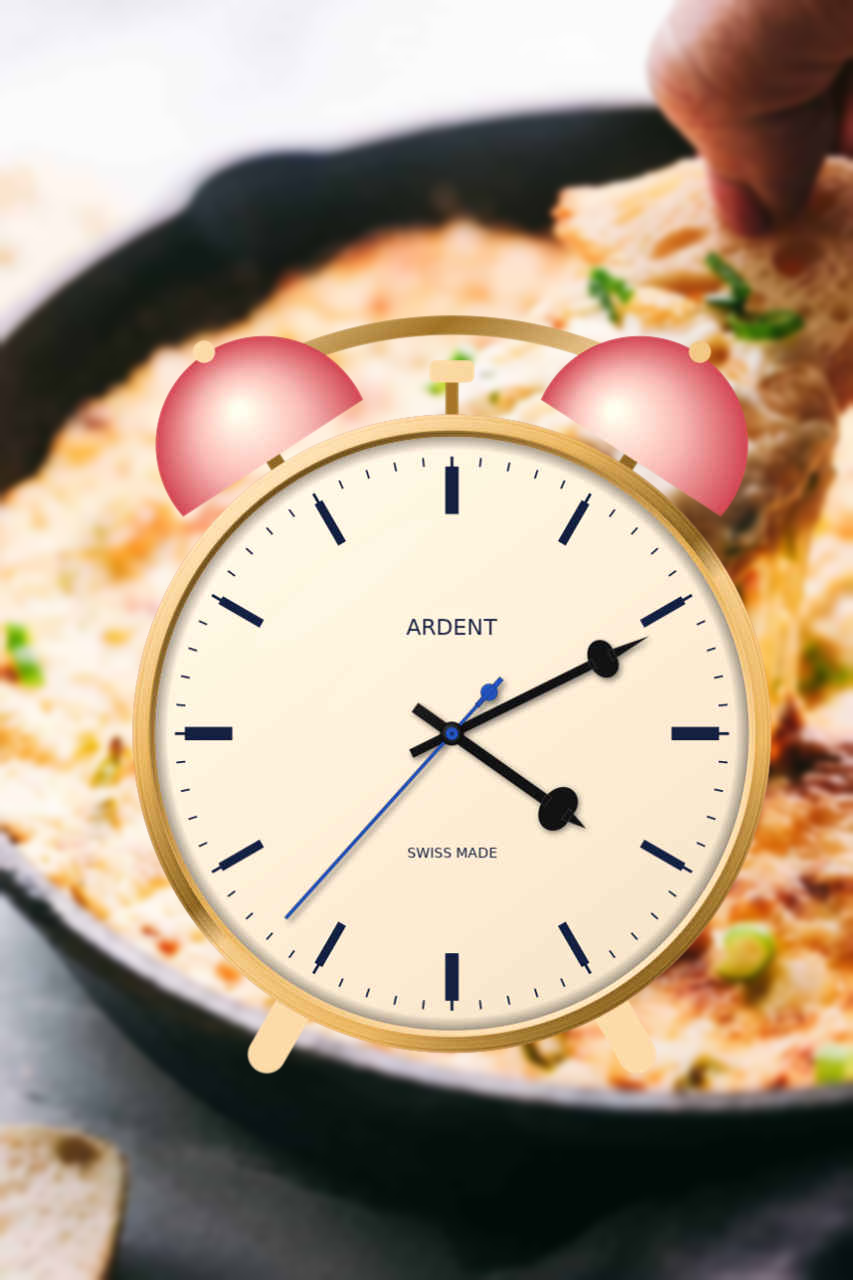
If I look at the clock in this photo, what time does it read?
4:10:37
